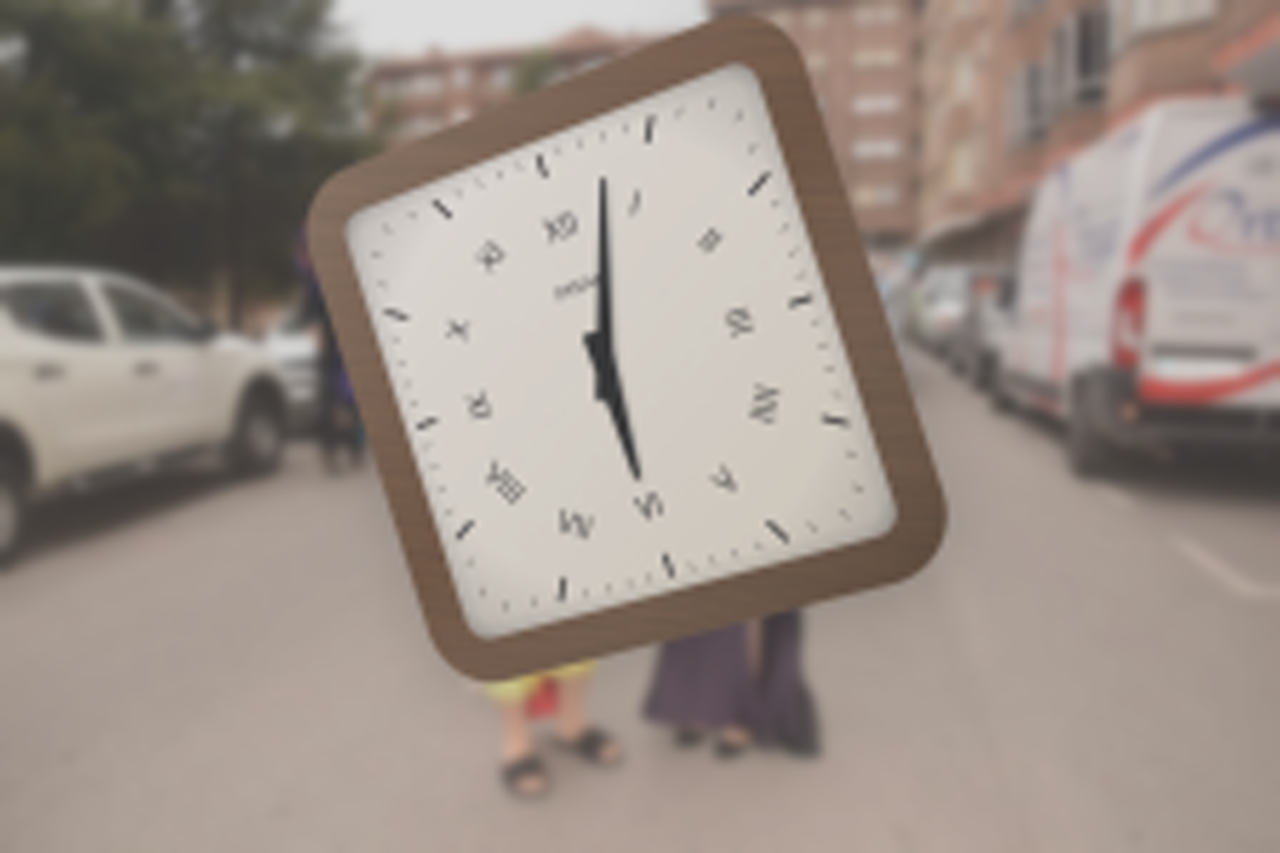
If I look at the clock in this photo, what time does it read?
6:03
